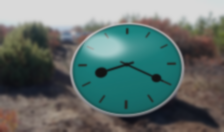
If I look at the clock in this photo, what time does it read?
8:20
